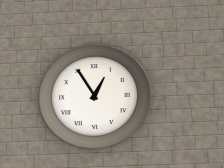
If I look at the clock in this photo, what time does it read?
12:55
